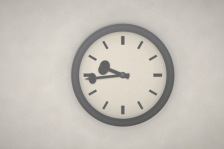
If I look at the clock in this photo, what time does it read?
9:44
